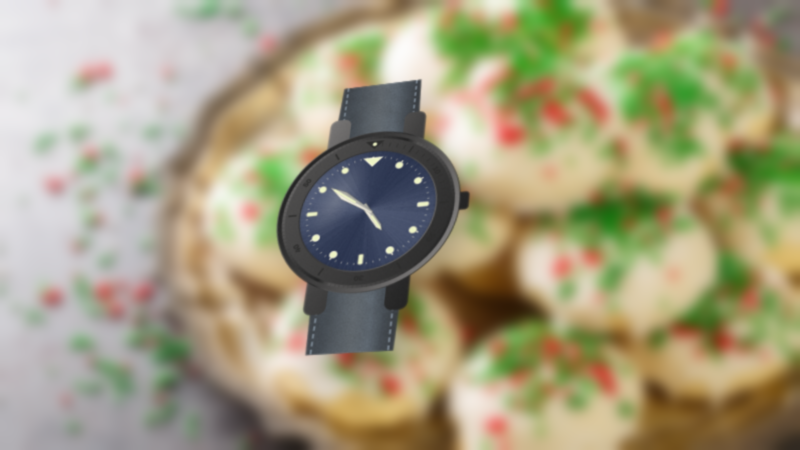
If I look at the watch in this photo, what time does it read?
4:51
